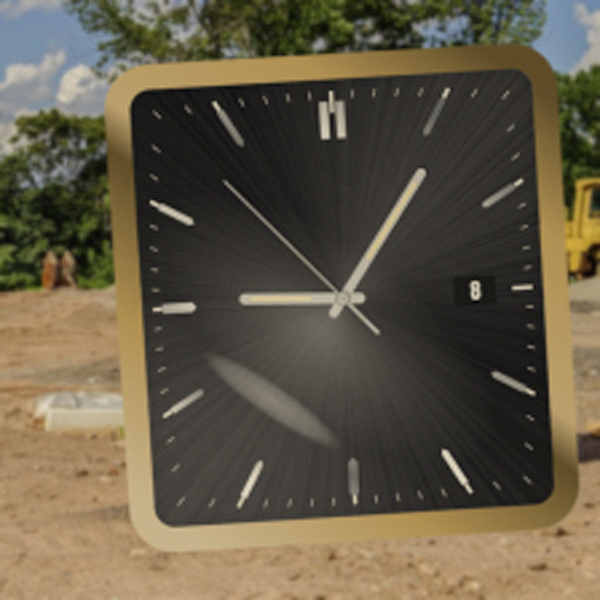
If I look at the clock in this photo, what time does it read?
9:05:53
